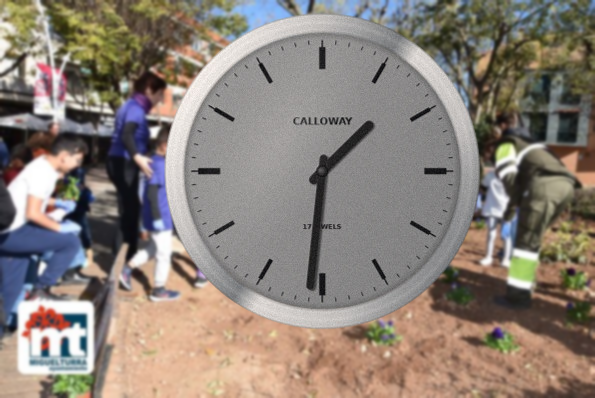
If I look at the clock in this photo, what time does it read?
1:31
